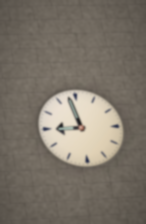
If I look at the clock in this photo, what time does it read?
8:58
